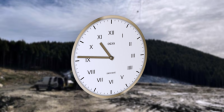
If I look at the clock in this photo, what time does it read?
10:46
